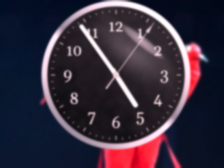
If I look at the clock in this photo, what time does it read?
4:54:06
